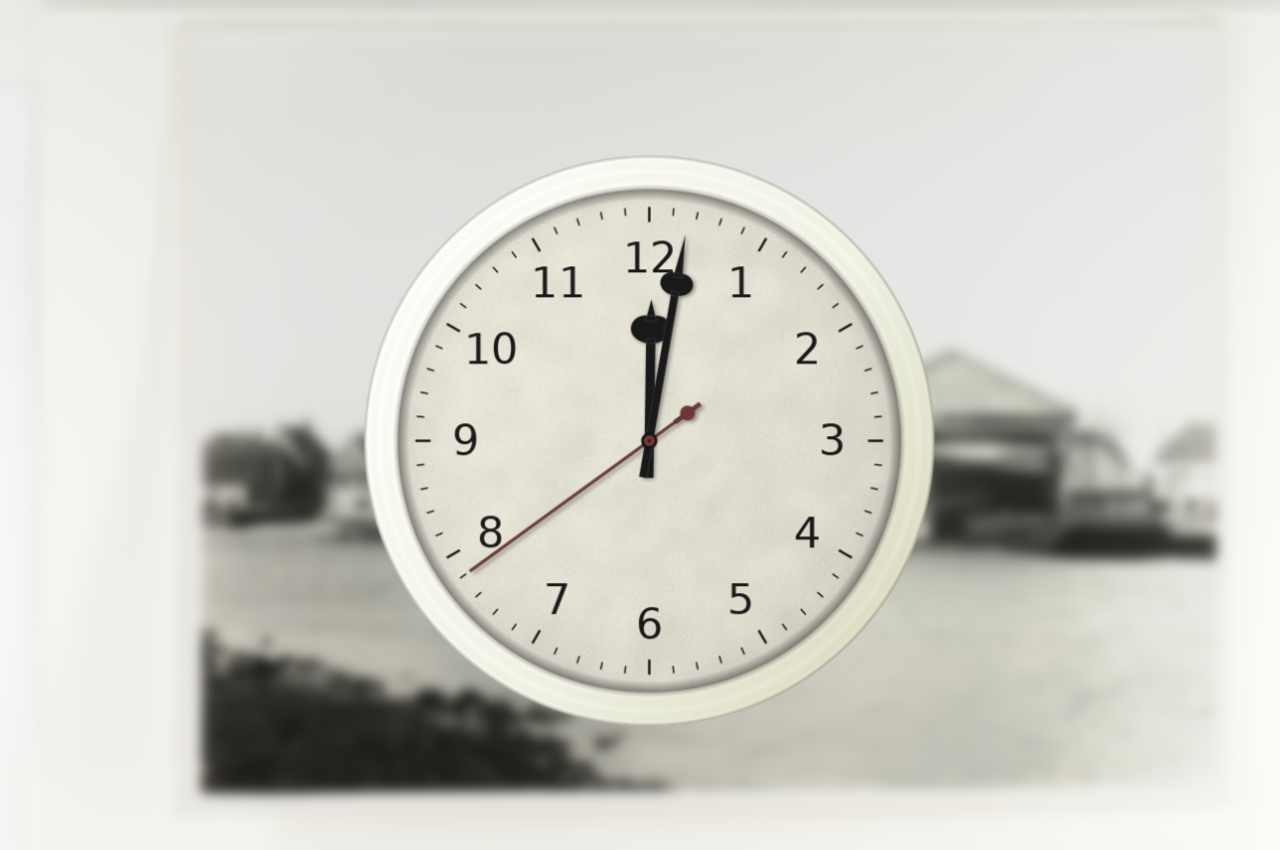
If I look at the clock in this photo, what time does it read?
12:01:39
